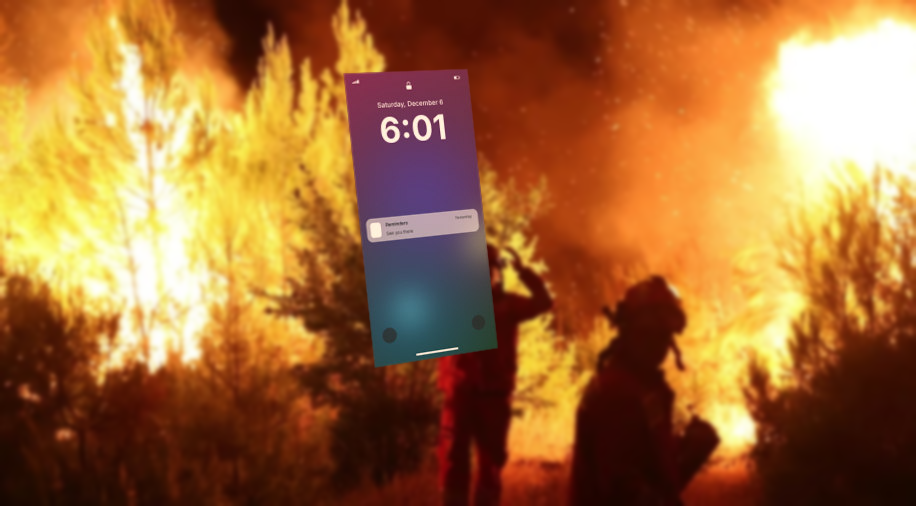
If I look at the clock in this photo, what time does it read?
6:01
